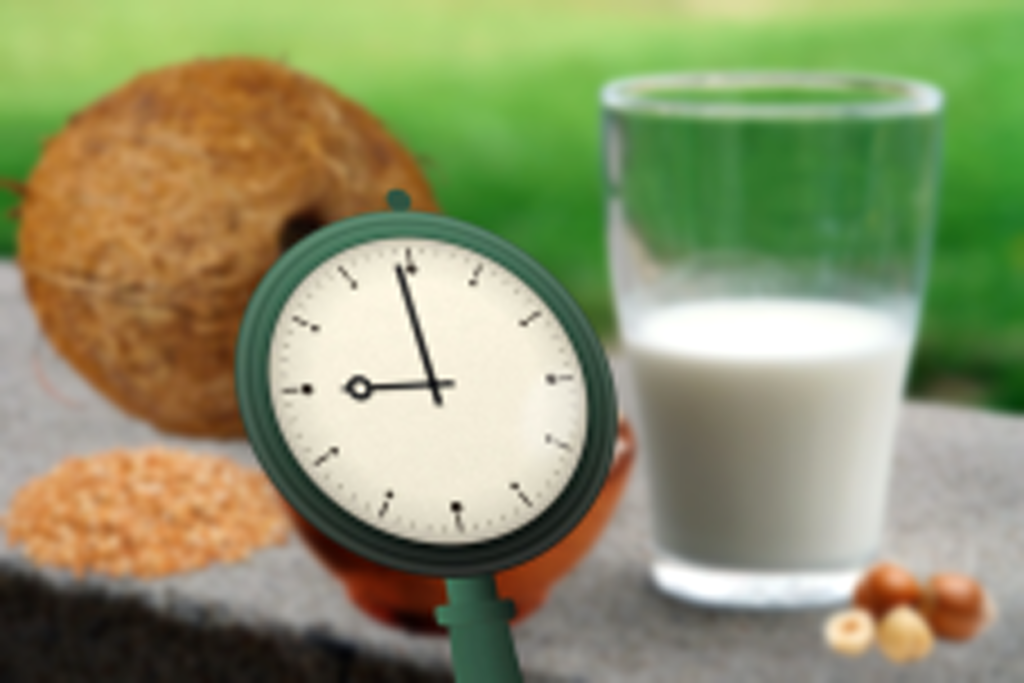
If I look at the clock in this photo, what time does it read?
8:59
